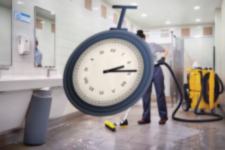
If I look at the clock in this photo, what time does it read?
2:14
